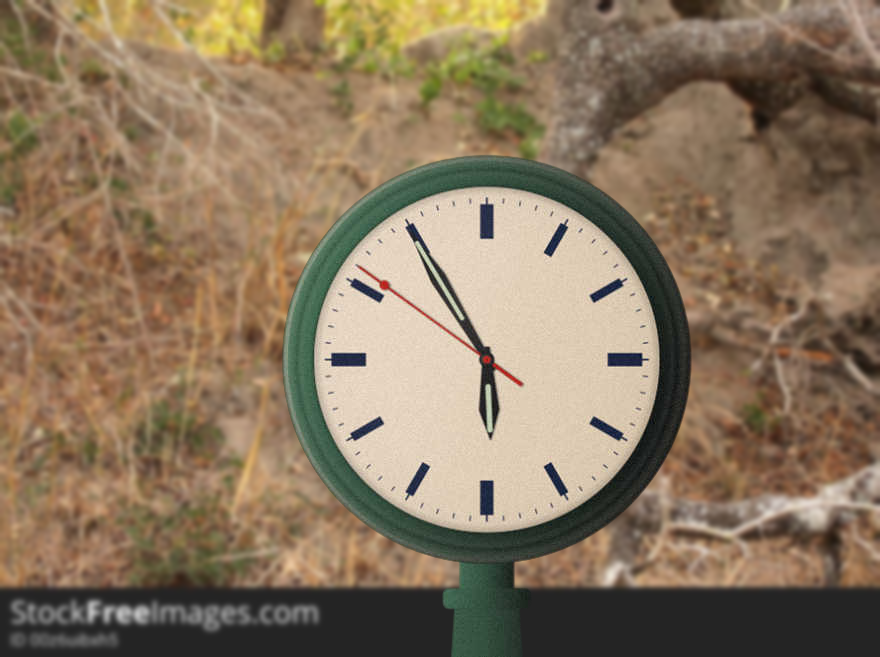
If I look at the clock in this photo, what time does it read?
5:54:51
